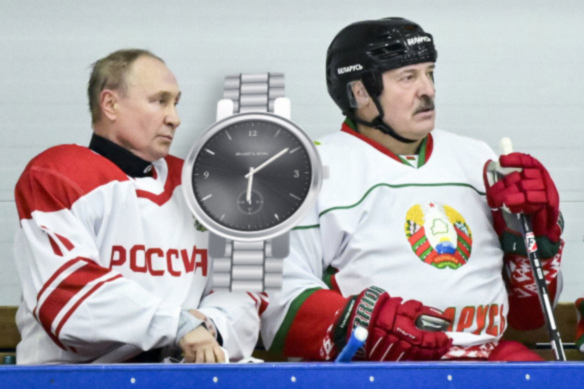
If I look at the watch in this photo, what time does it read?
6:09
